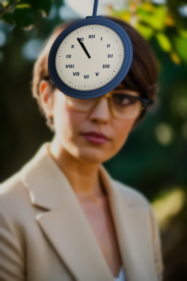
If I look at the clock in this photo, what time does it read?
10:54
